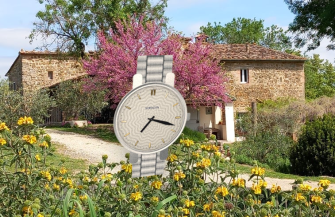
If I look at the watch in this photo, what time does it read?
7:18
